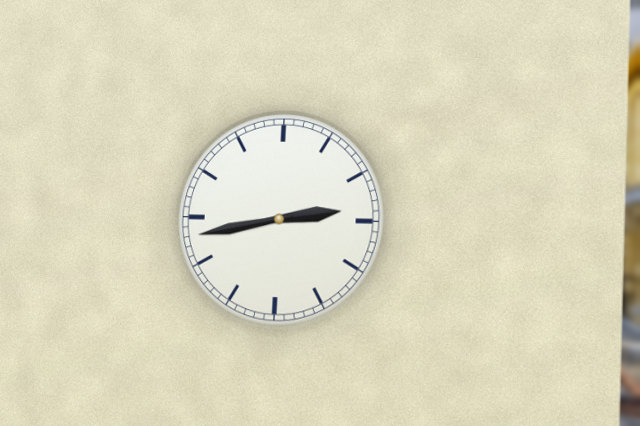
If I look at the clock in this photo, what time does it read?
2:43
